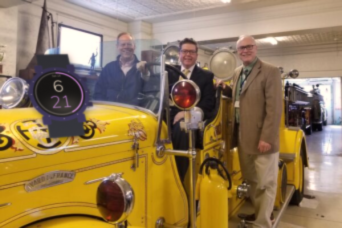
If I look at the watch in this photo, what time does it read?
6:21
